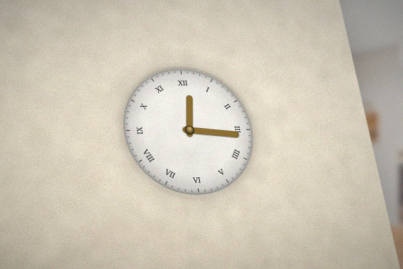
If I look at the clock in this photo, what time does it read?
12:16
